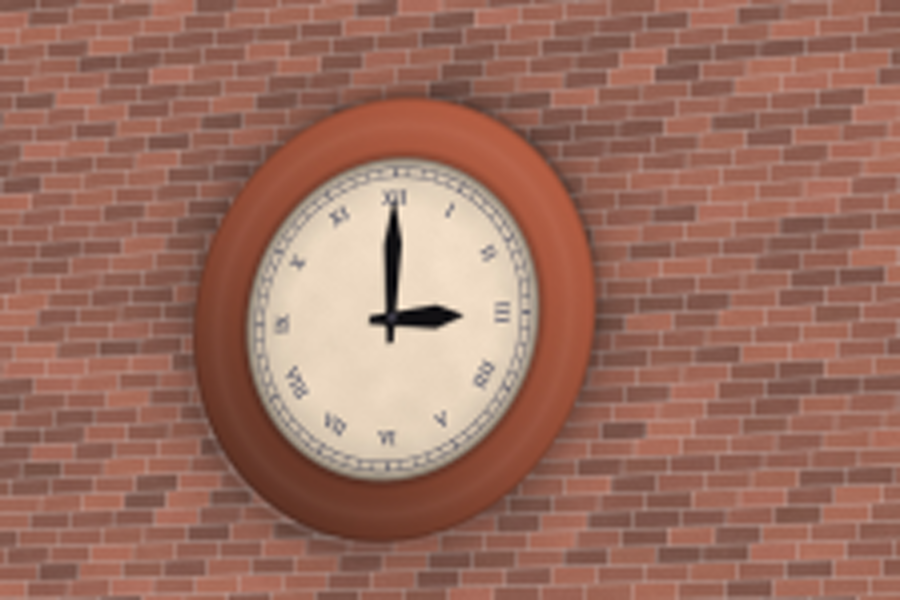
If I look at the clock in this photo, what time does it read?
3:00
